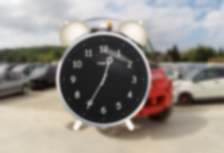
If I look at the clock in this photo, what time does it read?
12:35
